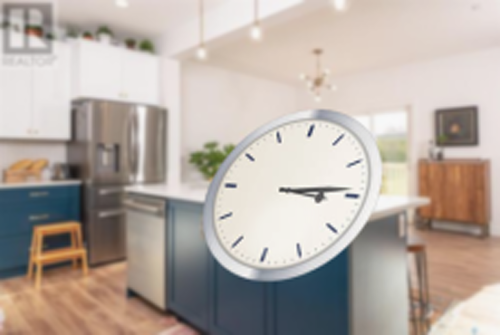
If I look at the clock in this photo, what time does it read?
3:14
